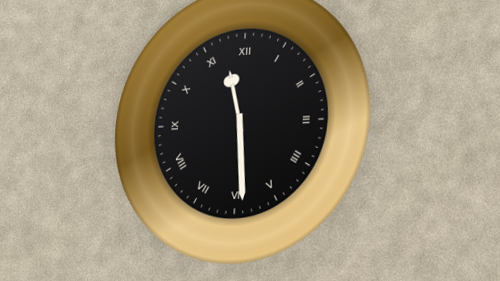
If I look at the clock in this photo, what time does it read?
11:29
